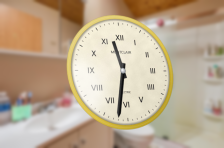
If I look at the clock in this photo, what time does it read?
11:32
